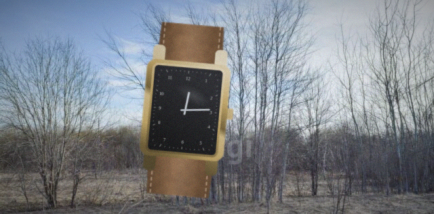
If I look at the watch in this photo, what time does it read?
12:14
